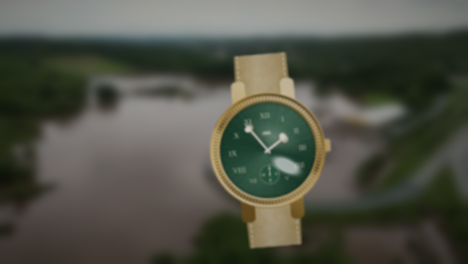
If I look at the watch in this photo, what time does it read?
1:54
